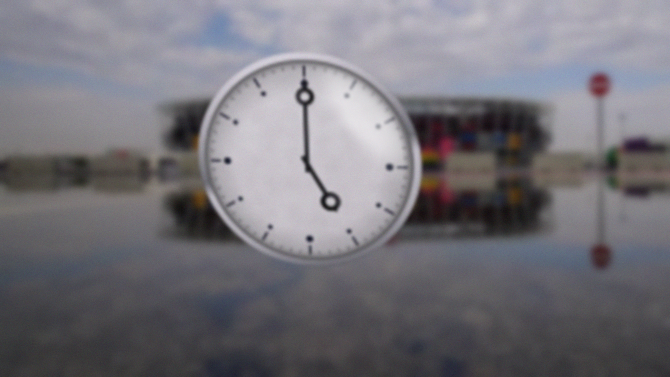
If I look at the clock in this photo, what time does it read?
5:00
